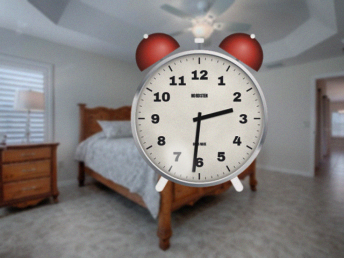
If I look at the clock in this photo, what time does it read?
2:31
